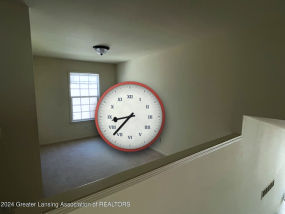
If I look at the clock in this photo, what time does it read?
8:37
